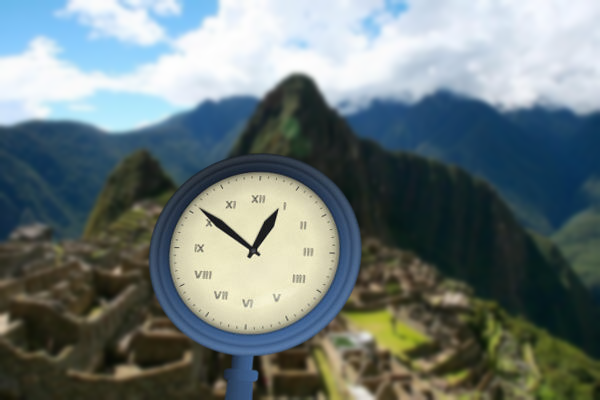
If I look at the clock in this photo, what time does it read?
12:51
